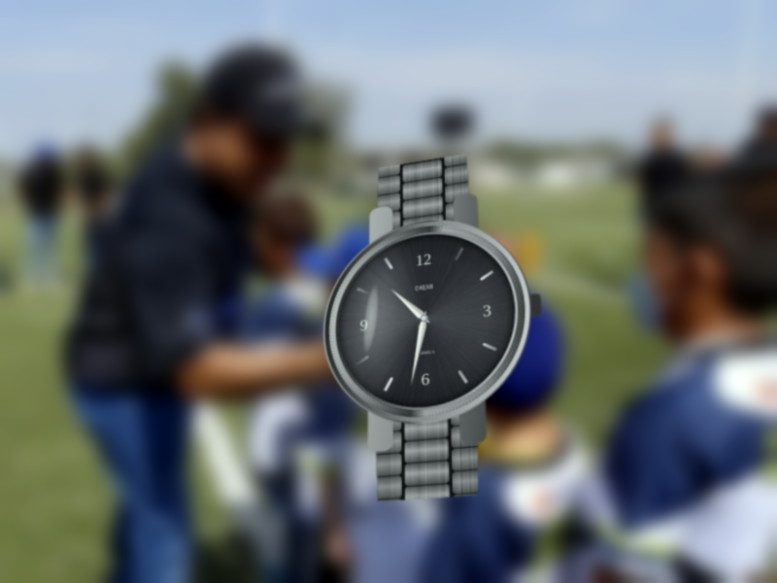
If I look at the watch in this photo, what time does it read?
10:32
